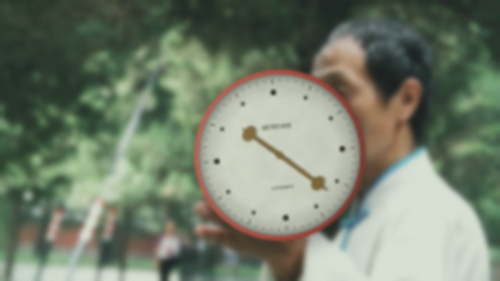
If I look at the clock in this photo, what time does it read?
10:22
